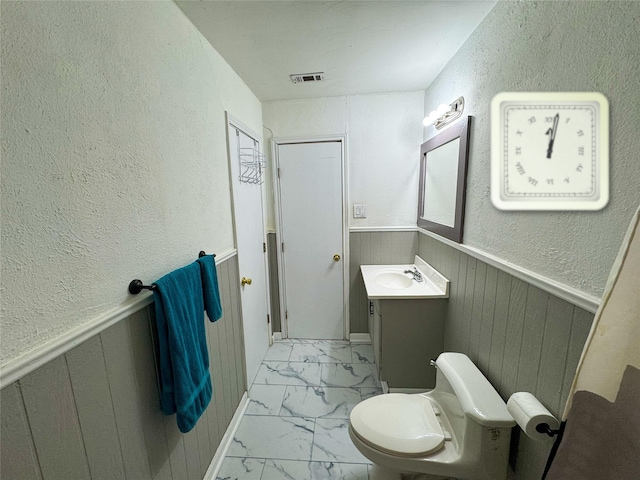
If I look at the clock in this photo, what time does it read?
12:02
